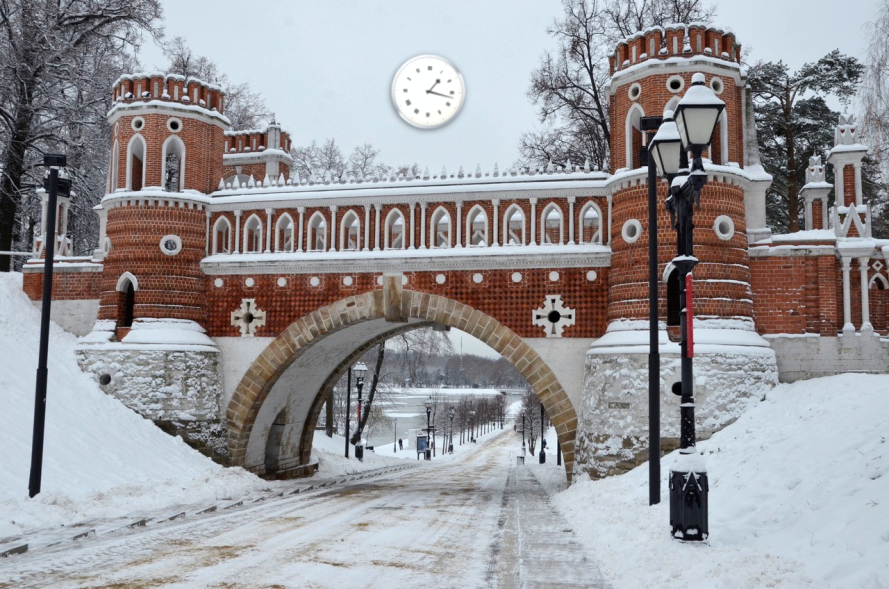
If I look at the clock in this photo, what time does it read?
1:17
